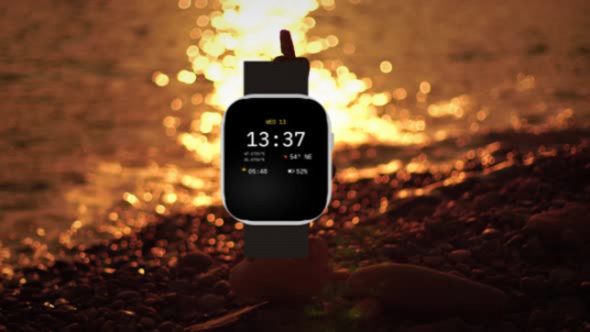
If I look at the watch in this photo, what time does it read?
13:37
